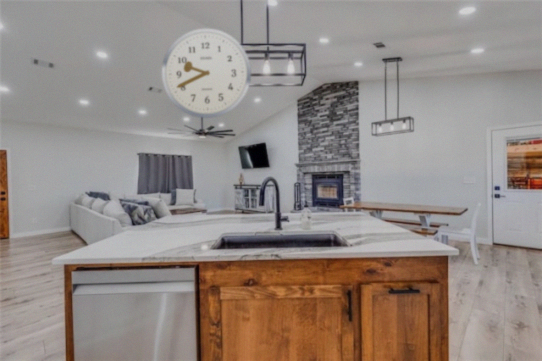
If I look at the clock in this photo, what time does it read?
9:41
